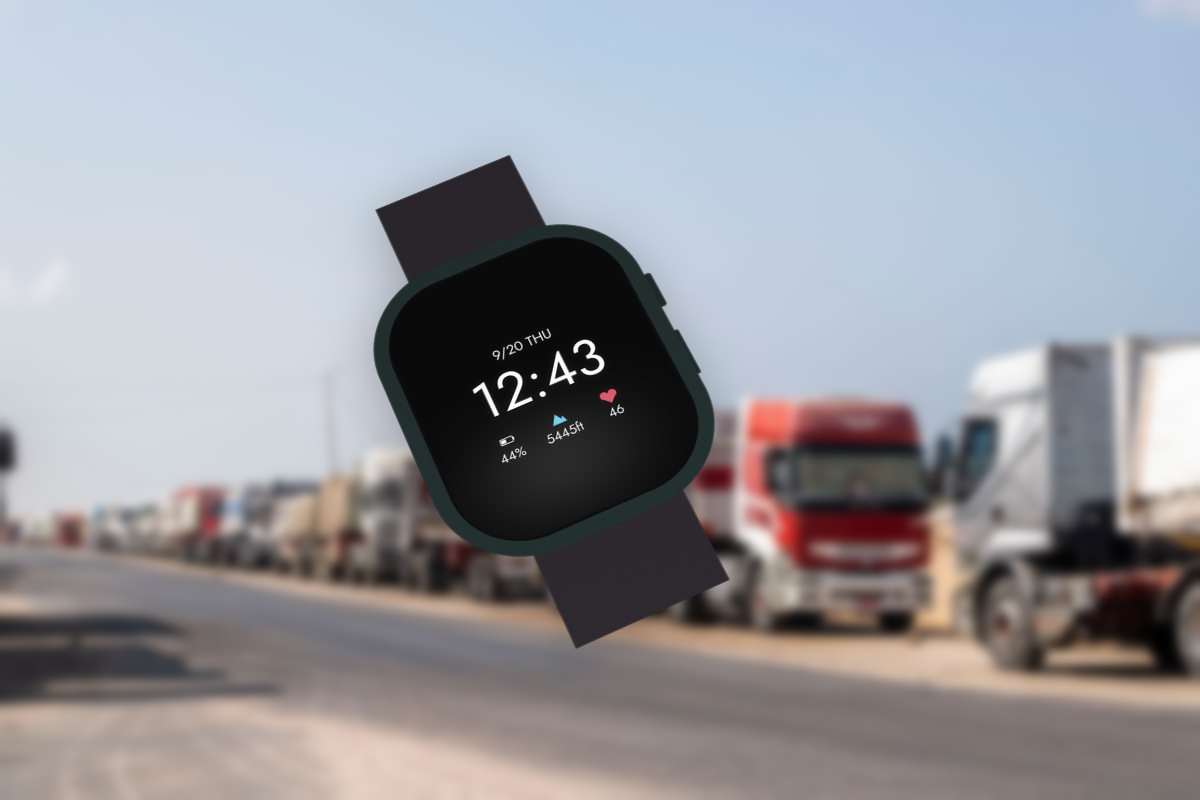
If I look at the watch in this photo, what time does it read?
12:43
